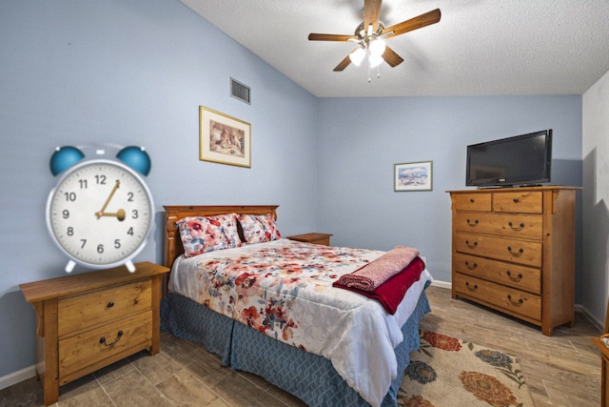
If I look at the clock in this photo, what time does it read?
3:05
